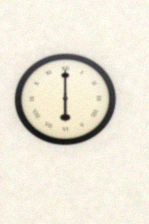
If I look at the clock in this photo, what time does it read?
6:00
